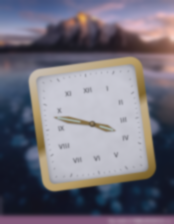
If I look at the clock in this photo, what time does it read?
3:48
